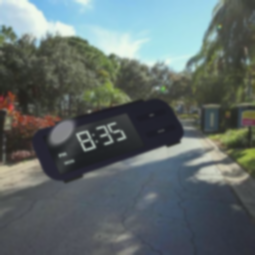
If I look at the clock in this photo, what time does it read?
8:35
